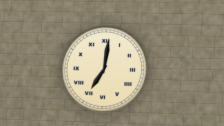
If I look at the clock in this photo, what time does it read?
7:01
